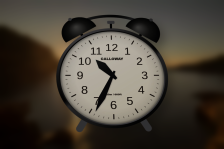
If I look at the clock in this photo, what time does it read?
10:34
